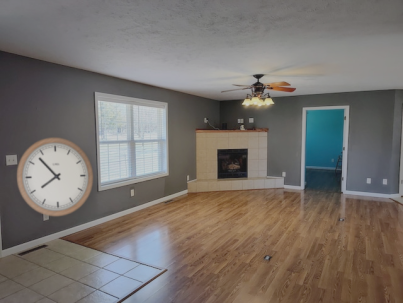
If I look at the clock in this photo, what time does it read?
7:53
